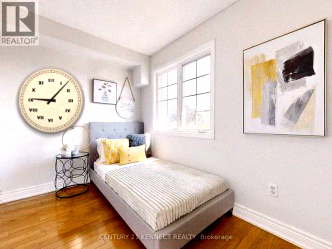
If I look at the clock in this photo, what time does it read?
9:07
